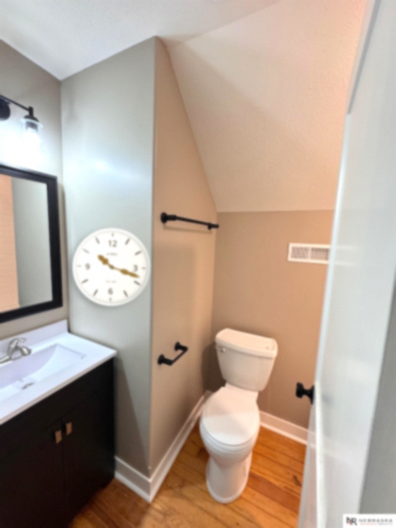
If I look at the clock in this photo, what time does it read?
10:18
